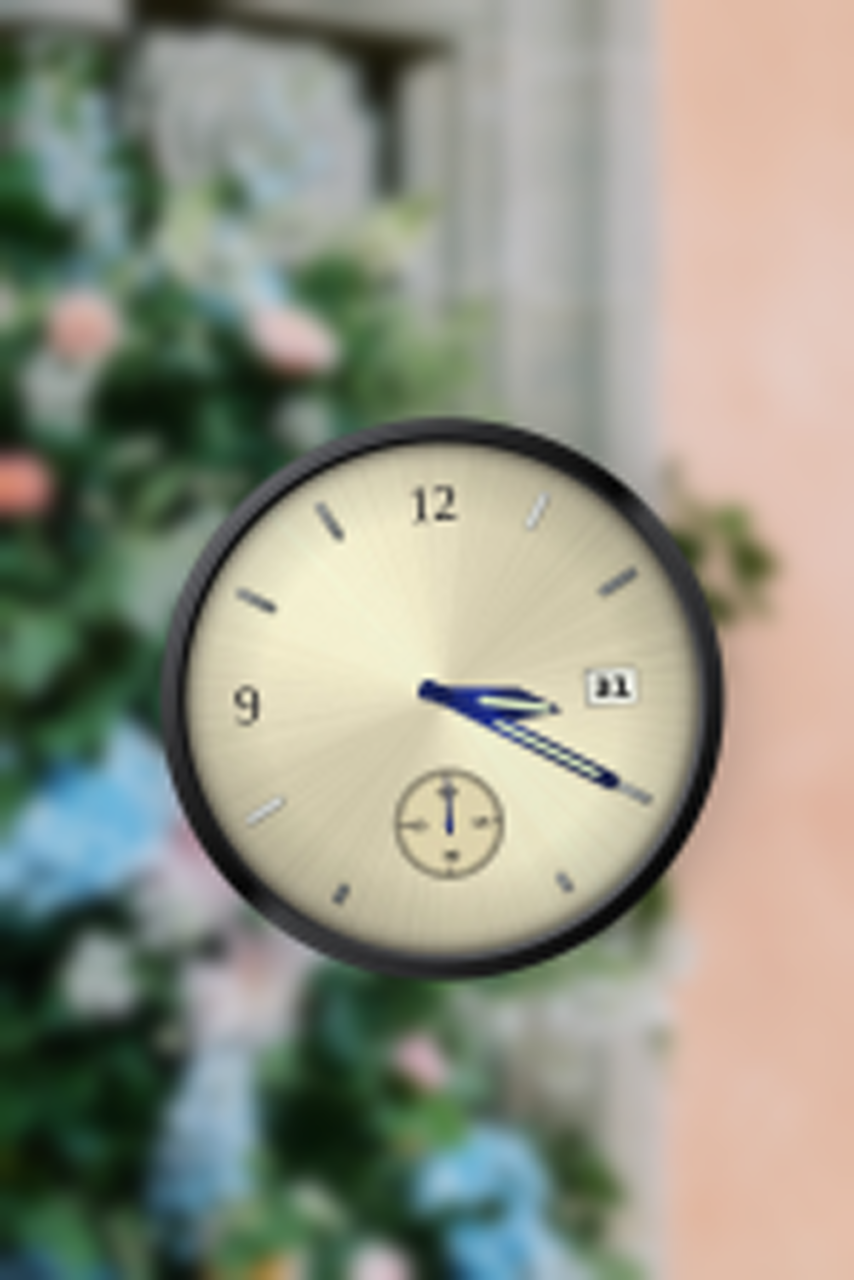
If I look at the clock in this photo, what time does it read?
3:20
